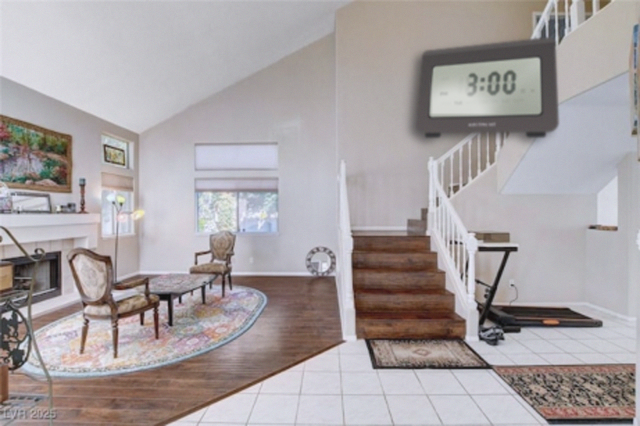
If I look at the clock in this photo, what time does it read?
3:00
